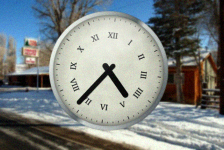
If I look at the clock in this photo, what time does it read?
4:36
